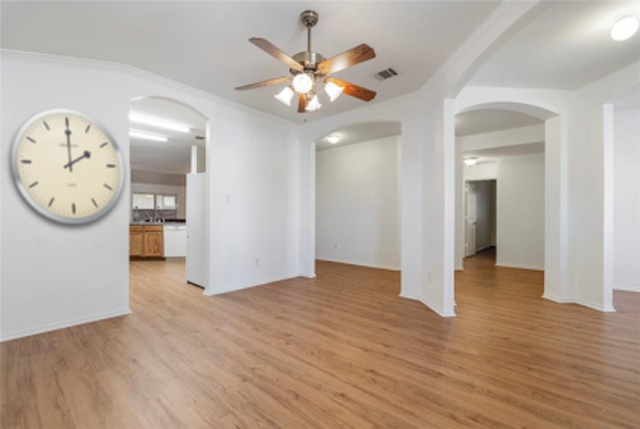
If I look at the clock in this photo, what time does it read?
2:00
